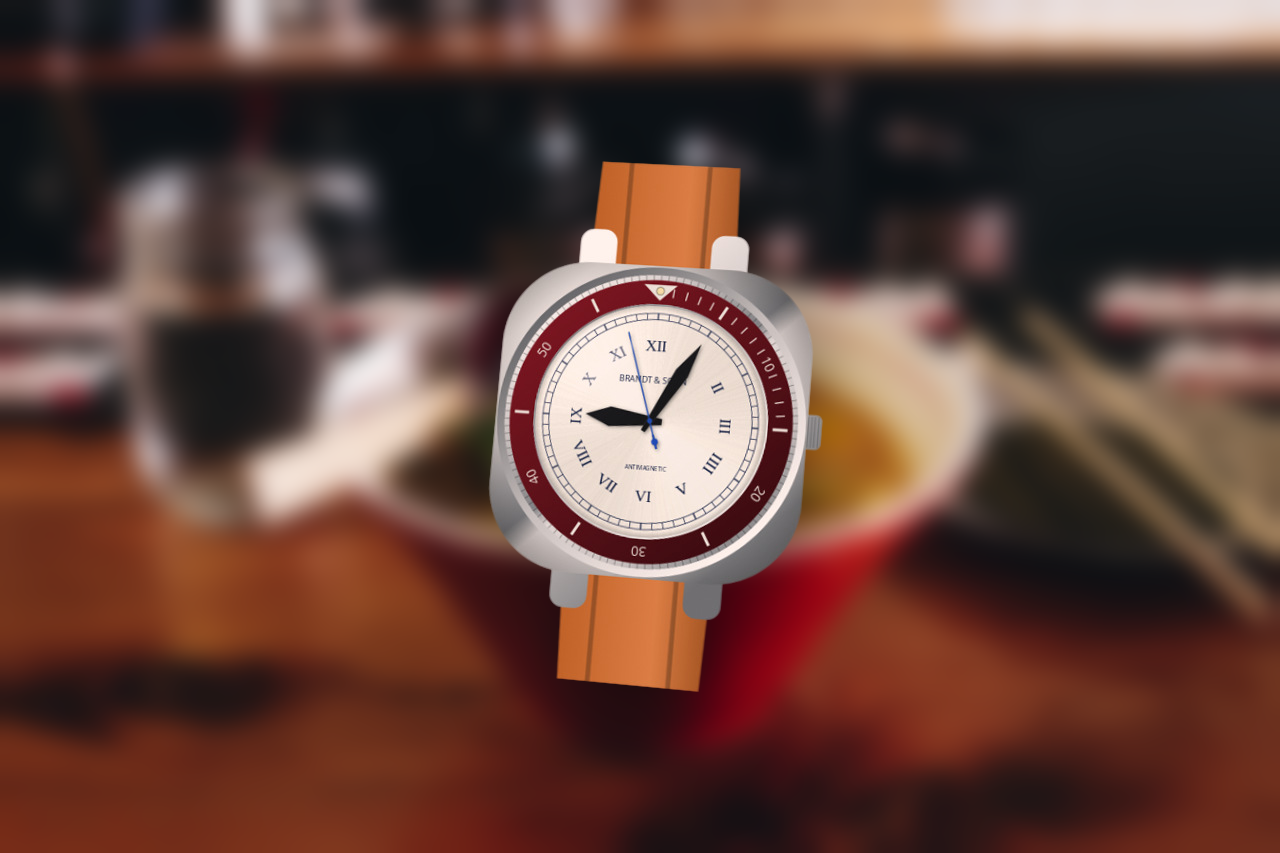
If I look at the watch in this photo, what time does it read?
9:04:57
